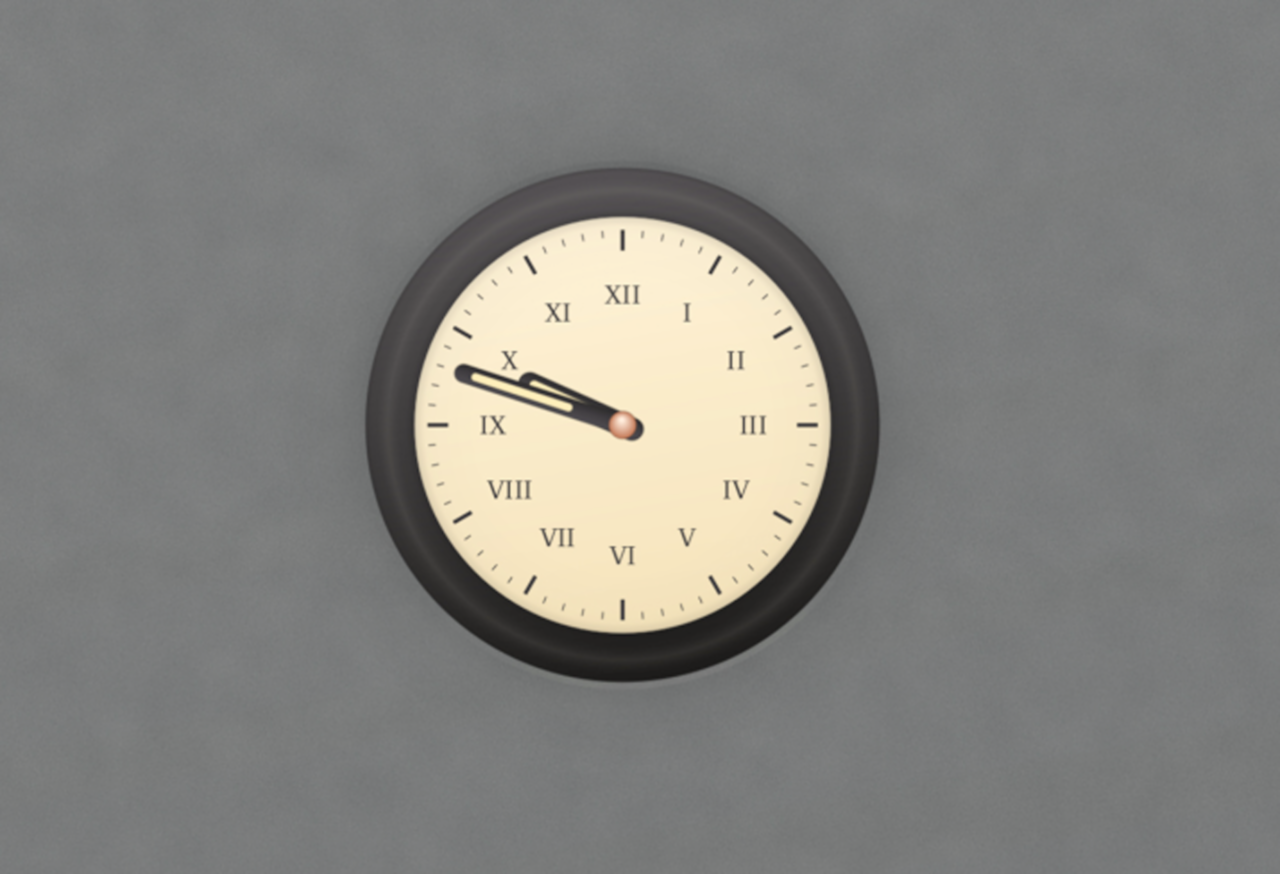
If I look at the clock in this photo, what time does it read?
9:48
